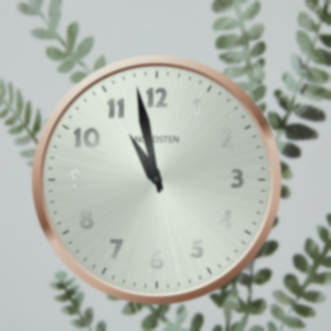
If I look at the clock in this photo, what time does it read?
10:58
